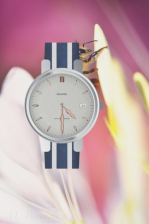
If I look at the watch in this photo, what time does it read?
4:30
